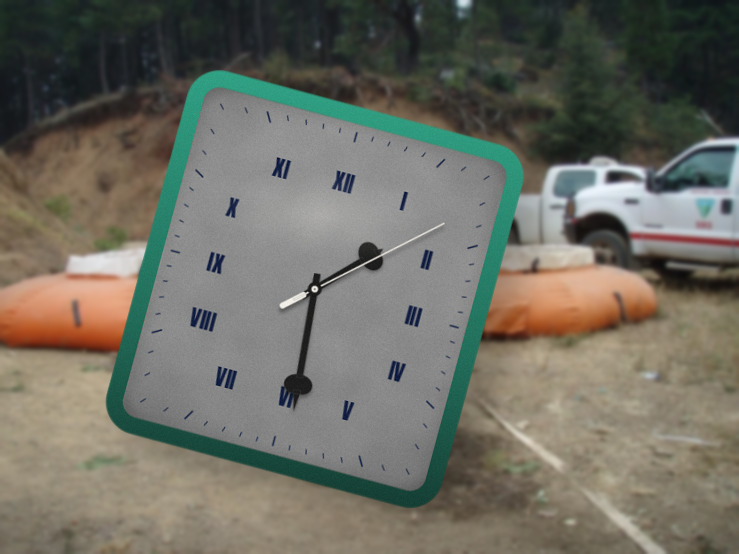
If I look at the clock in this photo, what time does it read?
1:29:08
